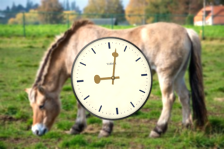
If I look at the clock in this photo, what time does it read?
9:02
